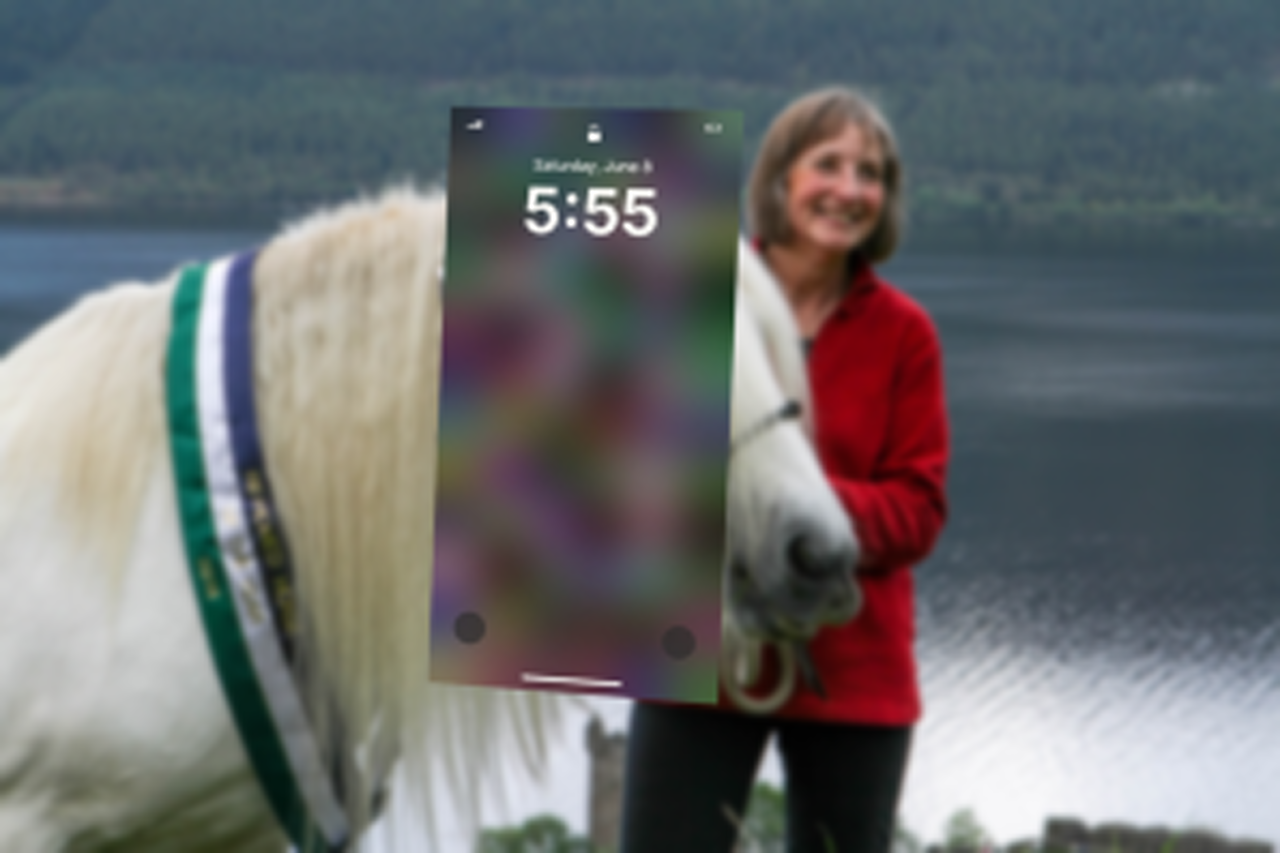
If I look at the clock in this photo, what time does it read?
5:55
